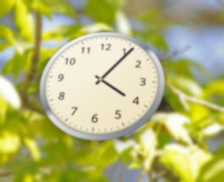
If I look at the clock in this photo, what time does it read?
4:06
